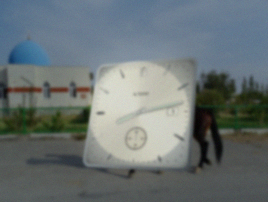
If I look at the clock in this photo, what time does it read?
8:13
